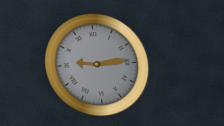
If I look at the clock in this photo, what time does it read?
9:14
